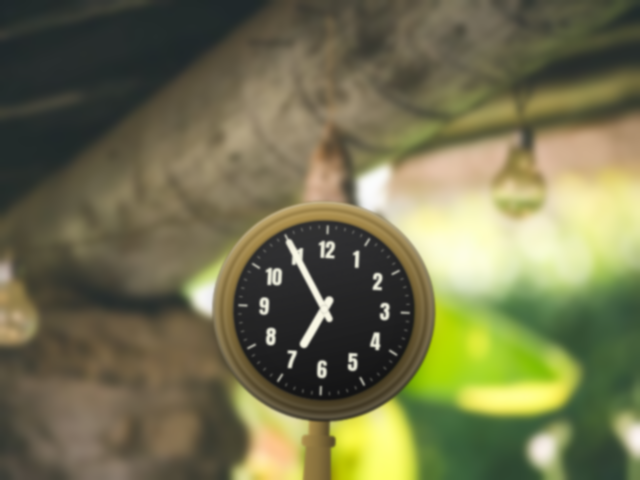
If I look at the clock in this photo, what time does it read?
6:55
